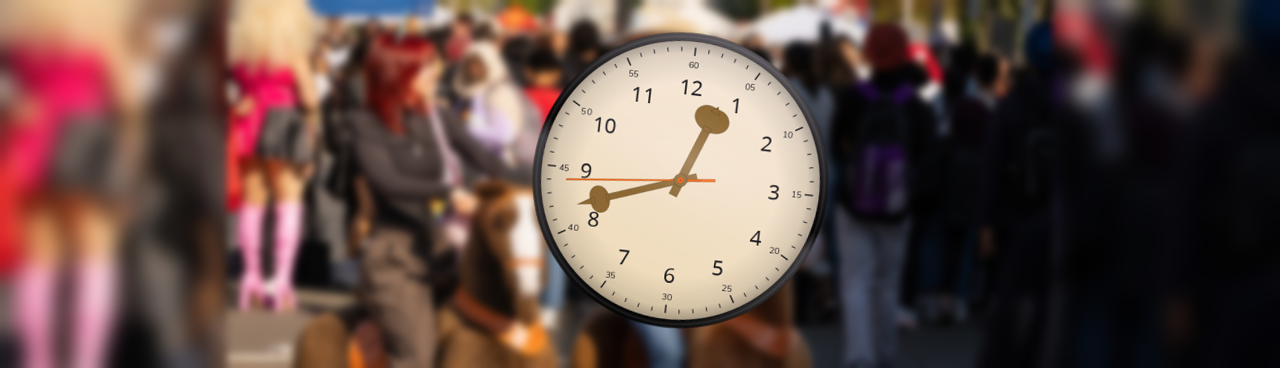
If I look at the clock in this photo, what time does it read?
12:41:44
